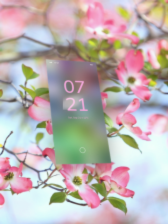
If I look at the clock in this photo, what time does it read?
7:21
